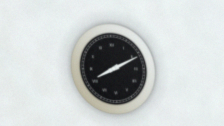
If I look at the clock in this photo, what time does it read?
8:11
